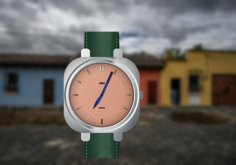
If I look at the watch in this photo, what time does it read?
7:04
